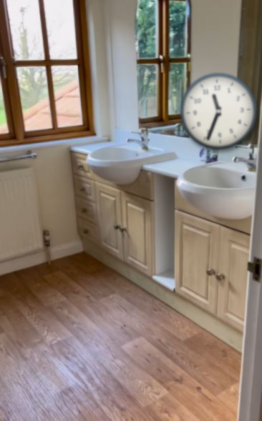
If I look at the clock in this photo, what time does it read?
11:34
